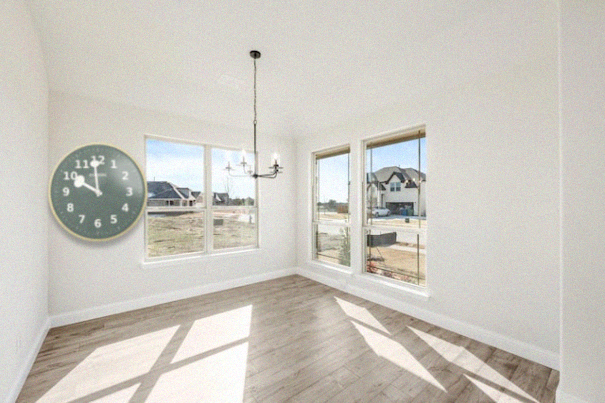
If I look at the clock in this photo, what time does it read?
9:59
